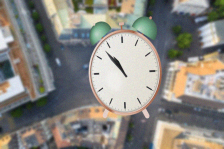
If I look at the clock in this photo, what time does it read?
10:53
